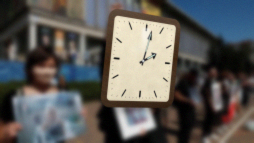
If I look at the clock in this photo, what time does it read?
2:02
